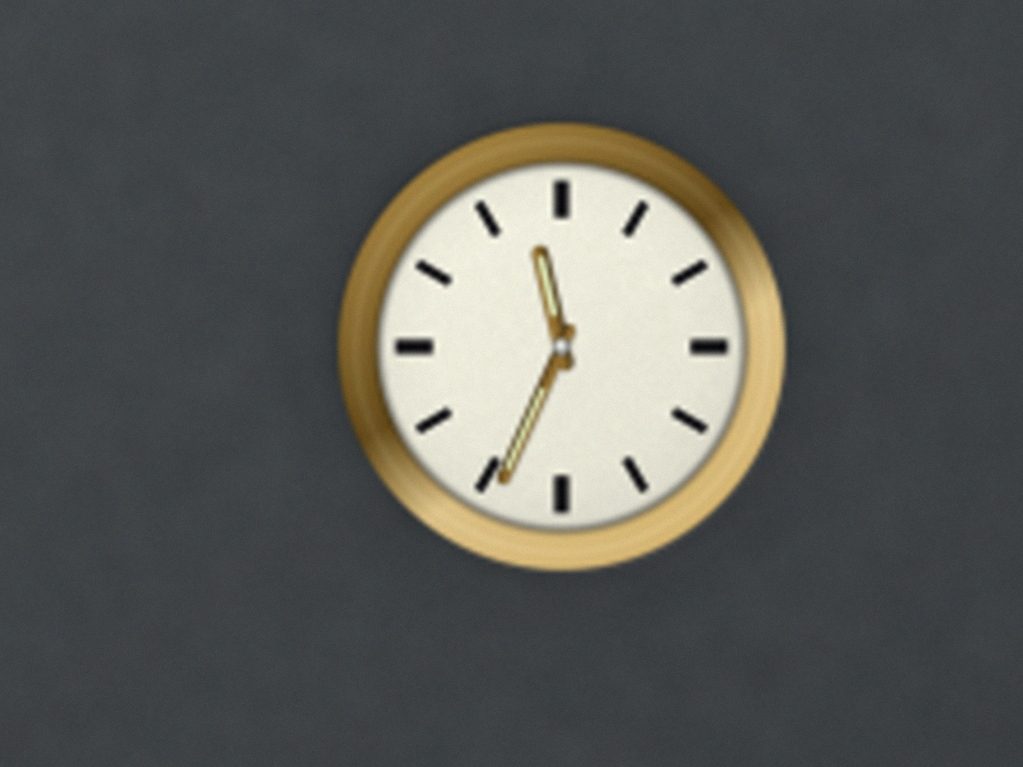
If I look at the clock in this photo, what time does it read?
11:34
